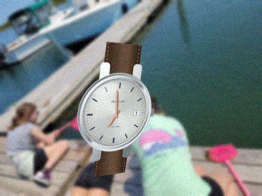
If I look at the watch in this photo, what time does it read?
6:59
